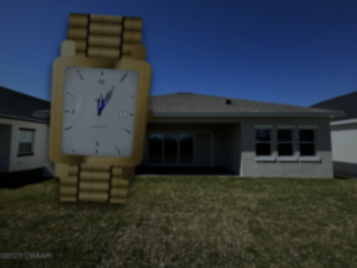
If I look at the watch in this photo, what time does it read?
12:04
